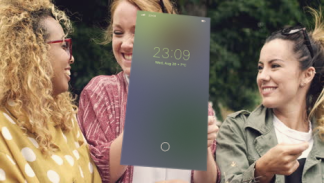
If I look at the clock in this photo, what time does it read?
23:09
